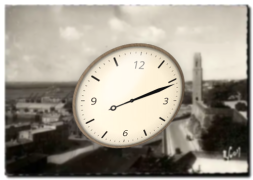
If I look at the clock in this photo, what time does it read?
8:11
